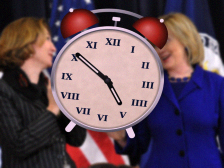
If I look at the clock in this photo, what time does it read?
4:51
